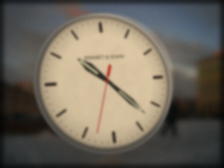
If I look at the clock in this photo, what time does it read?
10:22:33
